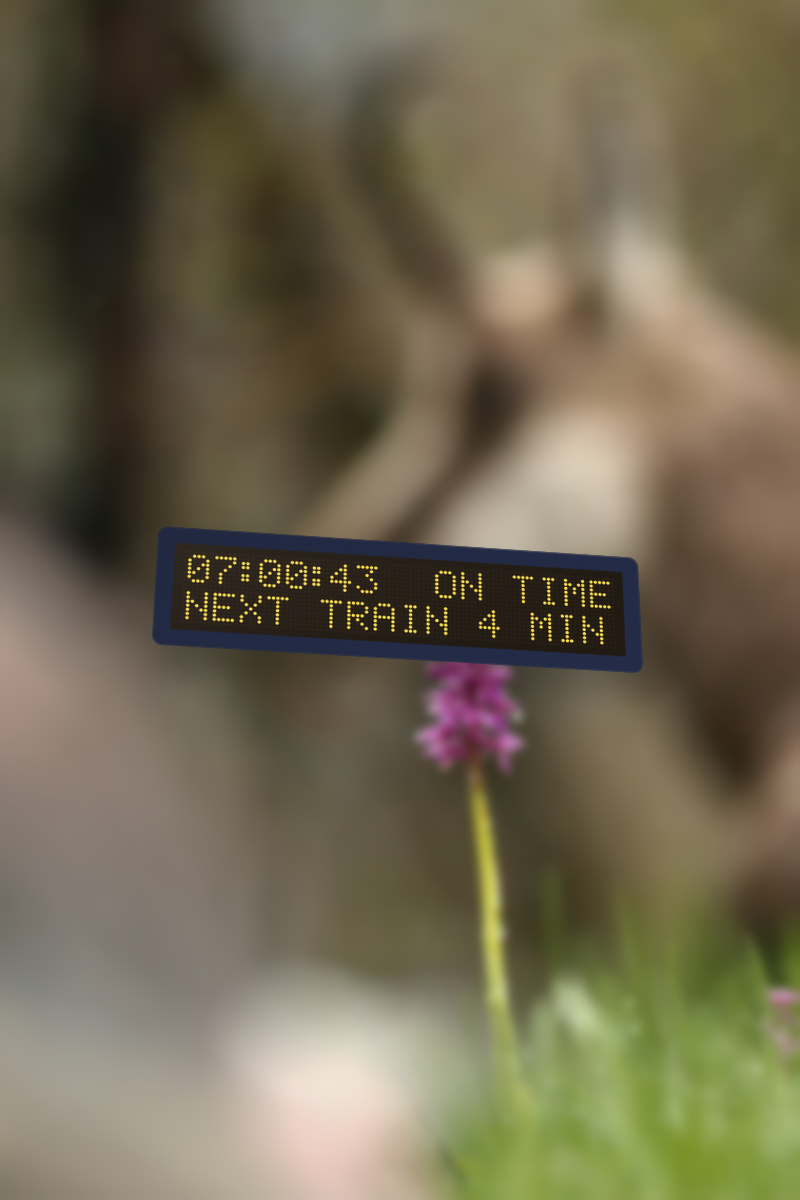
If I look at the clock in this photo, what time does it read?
7:00:43
